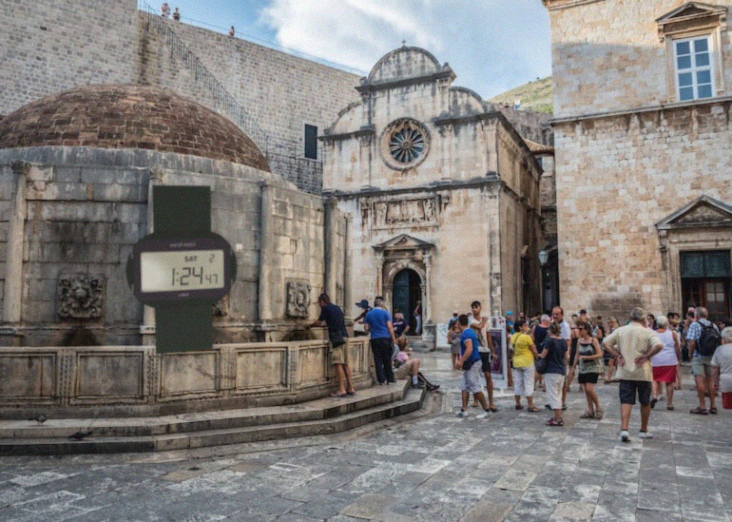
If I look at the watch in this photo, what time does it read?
1:24
